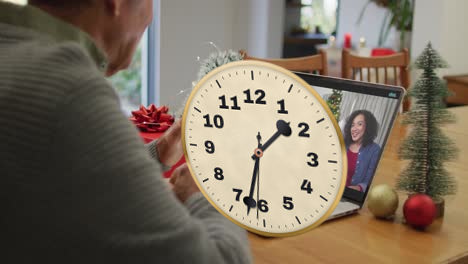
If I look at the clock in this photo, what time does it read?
1:32:31
